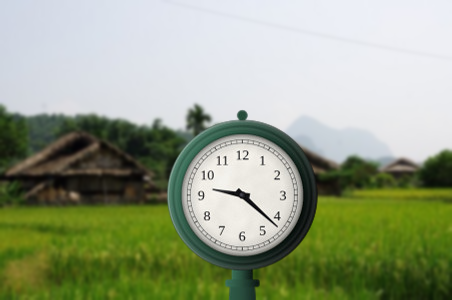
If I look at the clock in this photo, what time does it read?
9:22
